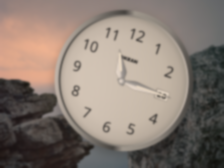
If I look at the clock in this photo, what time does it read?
11:15
